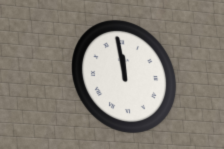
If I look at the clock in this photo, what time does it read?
11:59
